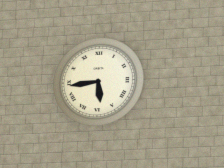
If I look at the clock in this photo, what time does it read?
5:44
